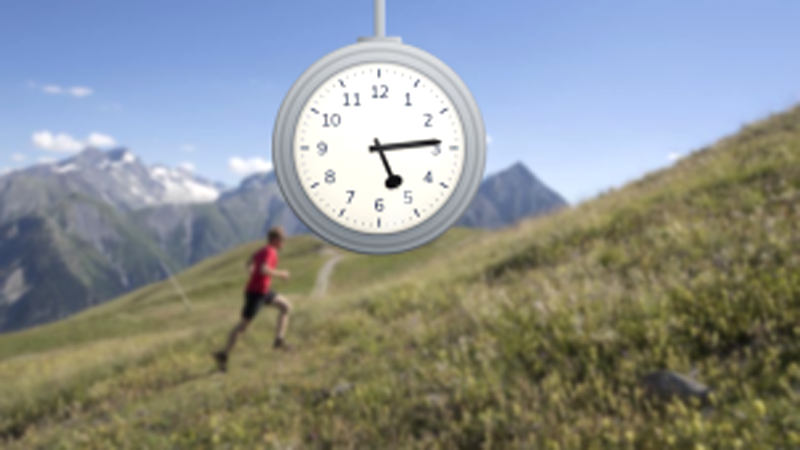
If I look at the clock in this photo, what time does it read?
5:14
